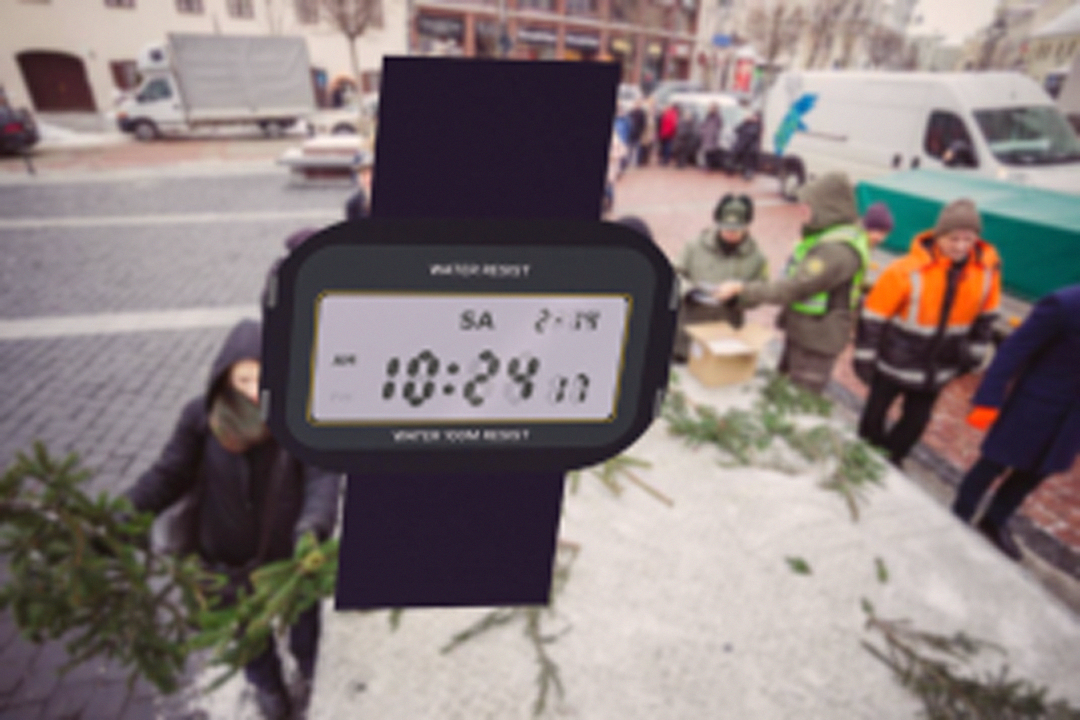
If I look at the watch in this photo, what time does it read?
10:24:17
